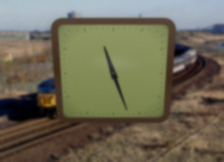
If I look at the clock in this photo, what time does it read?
11:27
